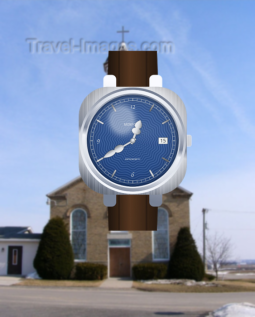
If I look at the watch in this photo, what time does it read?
12:40
